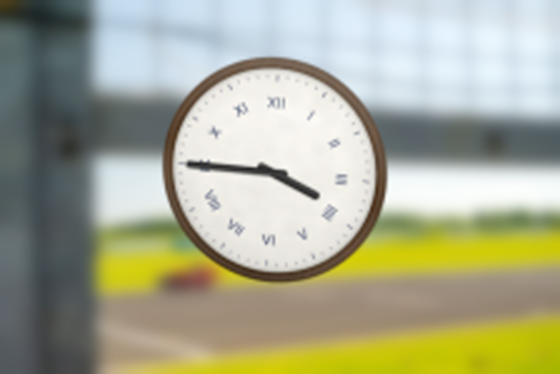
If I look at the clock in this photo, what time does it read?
3:45
